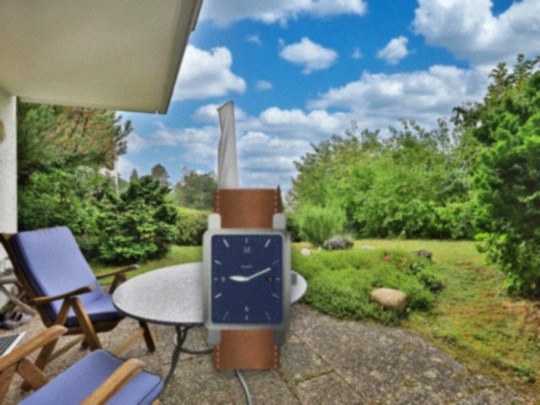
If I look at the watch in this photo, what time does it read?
9:11
